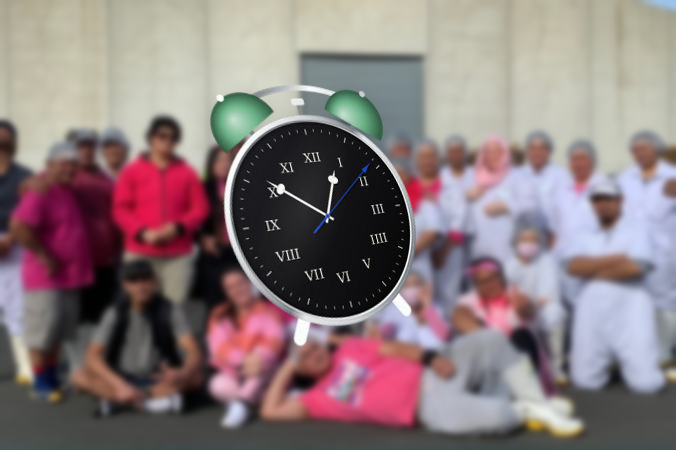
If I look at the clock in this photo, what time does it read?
12:51:09
